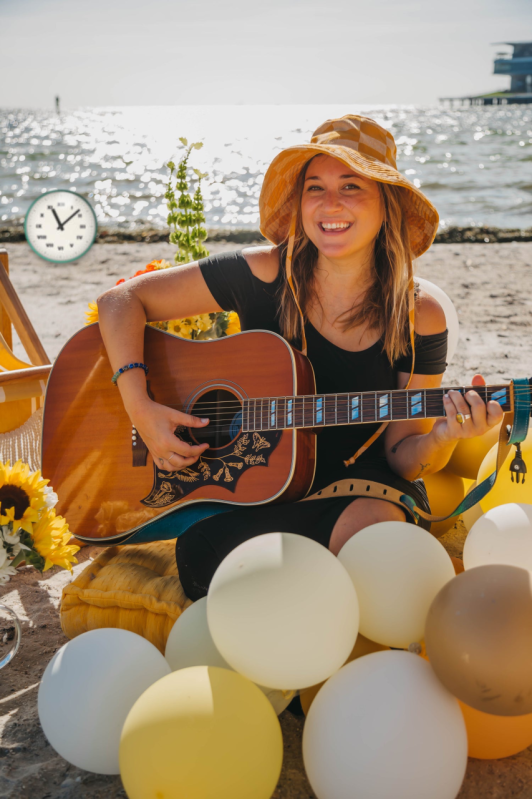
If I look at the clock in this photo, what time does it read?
11:08
